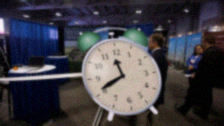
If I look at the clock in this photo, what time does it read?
11:41
